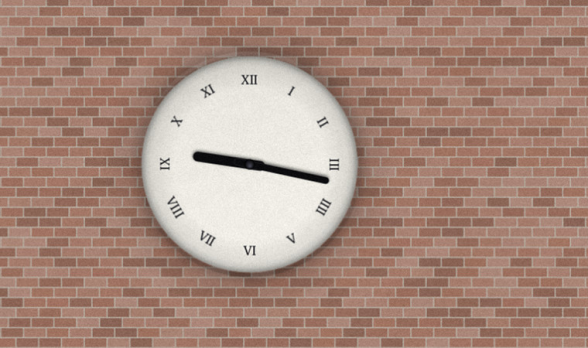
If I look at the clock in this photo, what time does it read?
9:17
